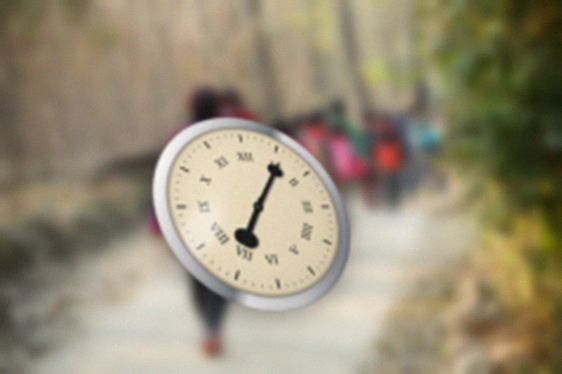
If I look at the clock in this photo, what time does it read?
7:06
